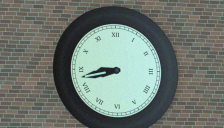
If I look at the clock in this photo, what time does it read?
8:43
